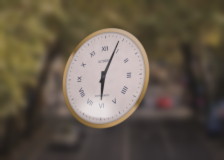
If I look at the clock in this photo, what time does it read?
6:04
